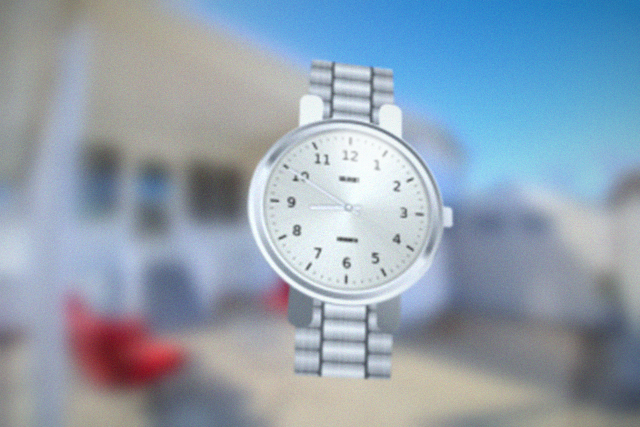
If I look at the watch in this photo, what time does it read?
8:50
